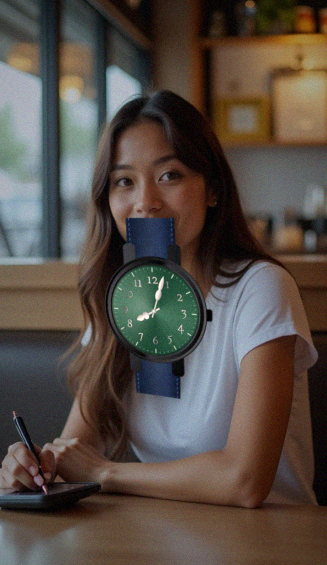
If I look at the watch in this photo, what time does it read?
8:03
